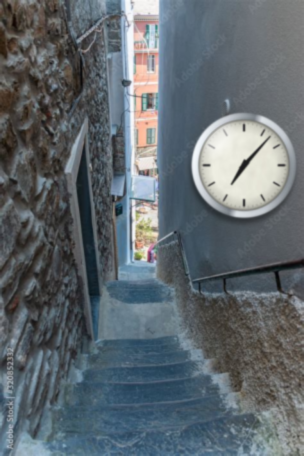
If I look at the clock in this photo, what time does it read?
7:07
